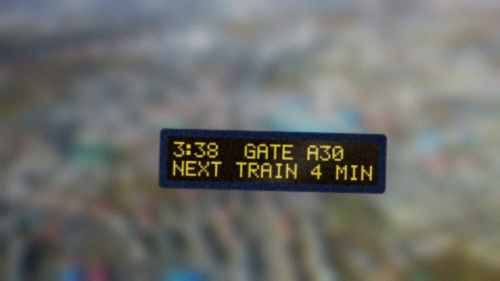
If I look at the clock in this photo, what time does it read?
3:38
